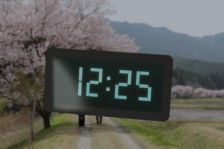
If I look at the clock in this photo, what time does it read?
12:25
